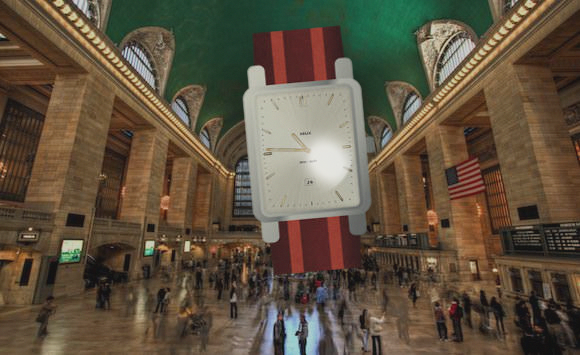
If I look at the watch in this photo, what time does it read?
10:46
